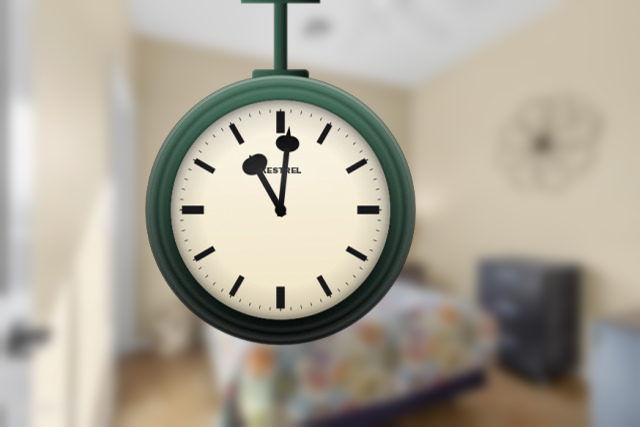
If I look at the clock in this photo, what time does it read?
11:01
